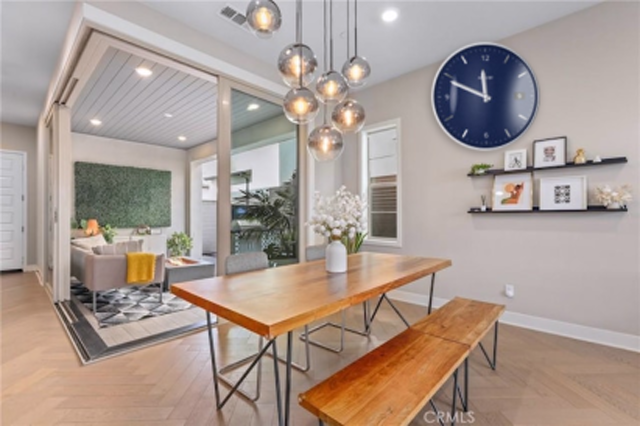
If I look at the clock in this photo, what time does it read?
11:49
